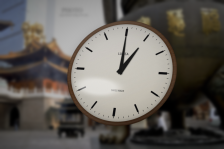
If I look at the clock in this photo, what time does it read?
1:00
